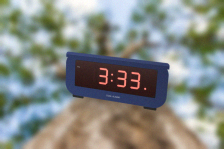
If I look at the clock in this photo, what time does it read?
3:33
